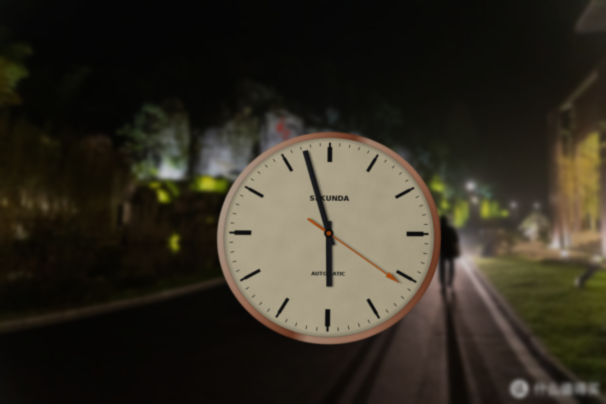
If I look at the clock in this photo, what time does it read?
5:57:21
